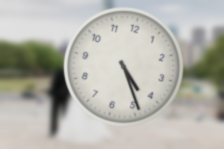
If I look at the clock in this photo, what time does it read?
4:24
